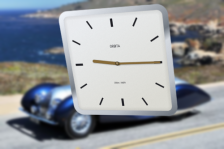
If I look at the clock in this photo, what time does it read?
9:15
